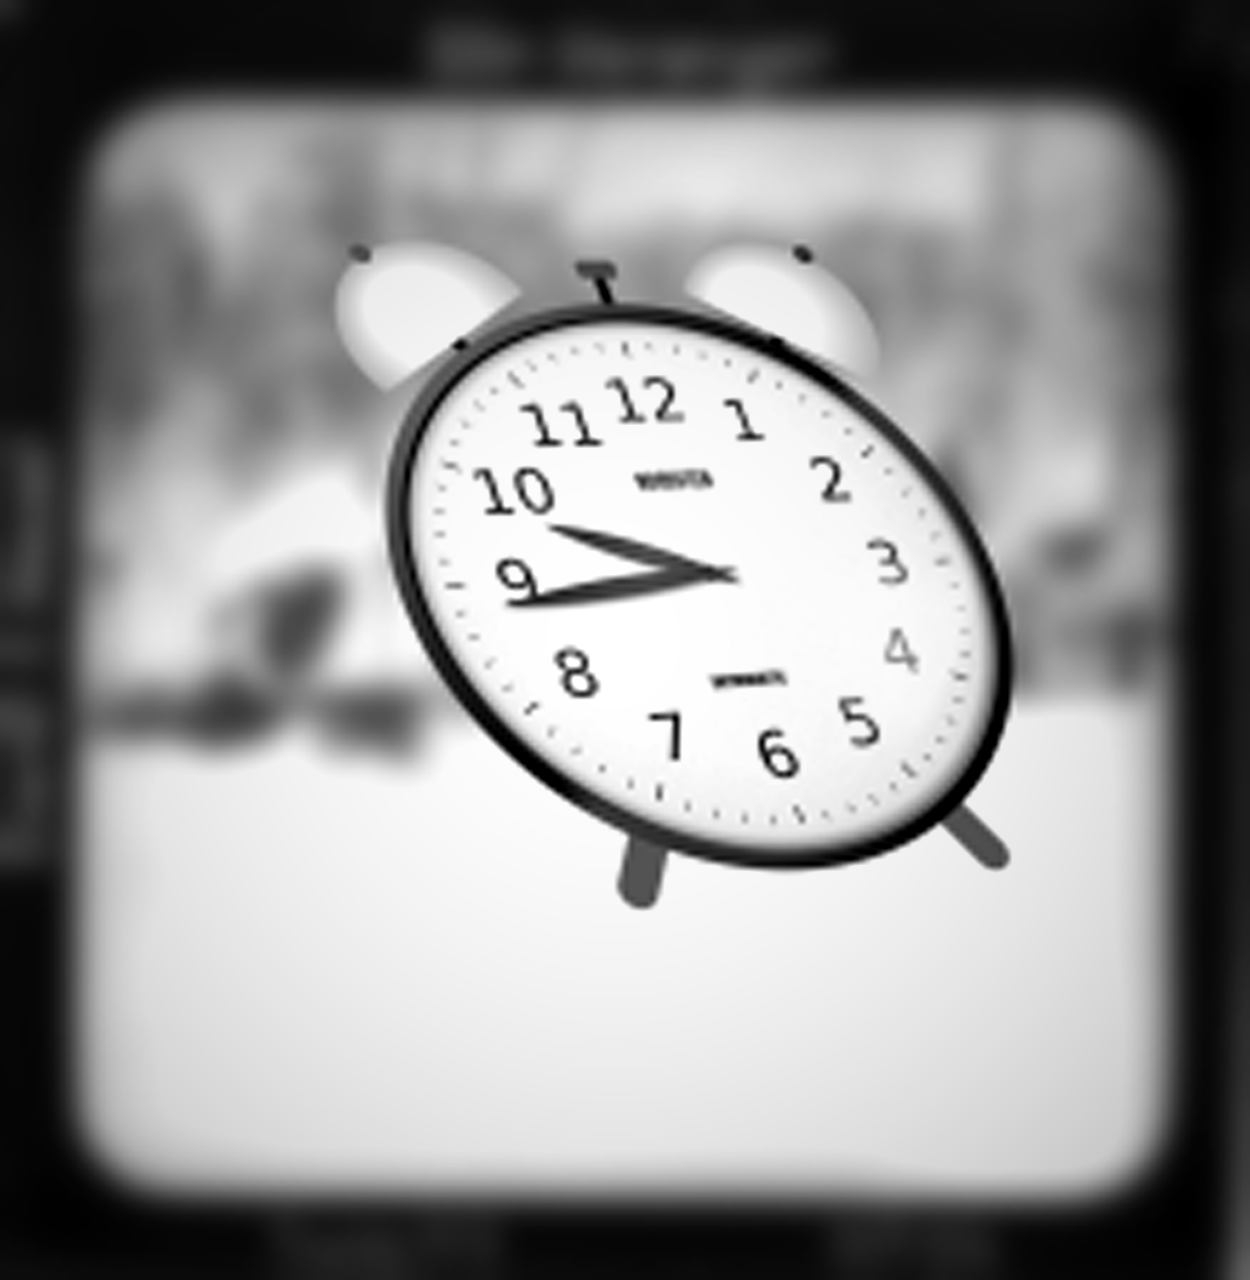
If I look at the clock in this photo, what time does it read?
9:44
